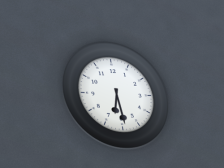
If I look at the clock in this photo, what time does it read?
6:29
